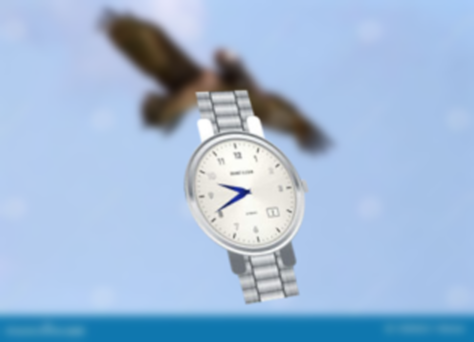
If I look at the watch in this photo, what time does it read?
9:41
